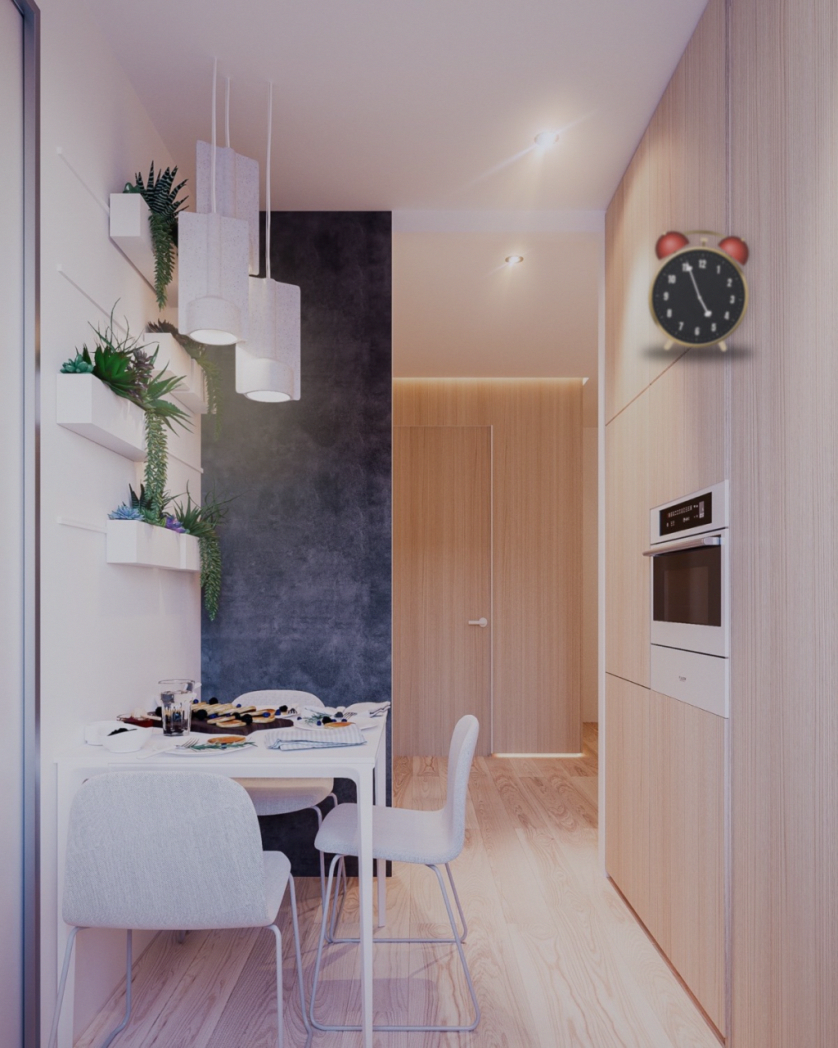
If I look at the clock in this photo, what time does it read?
4:56
